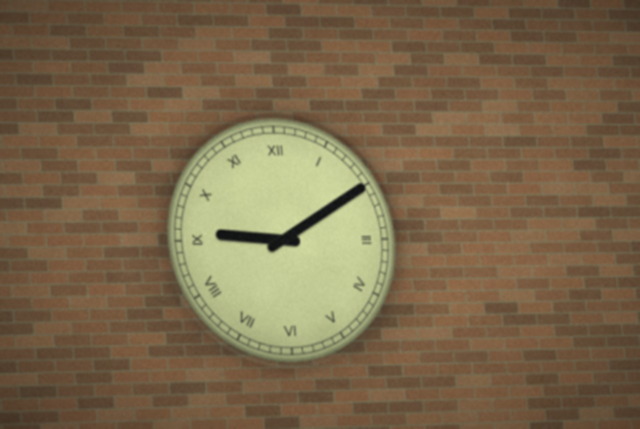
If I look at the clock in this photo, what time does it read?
9:10
